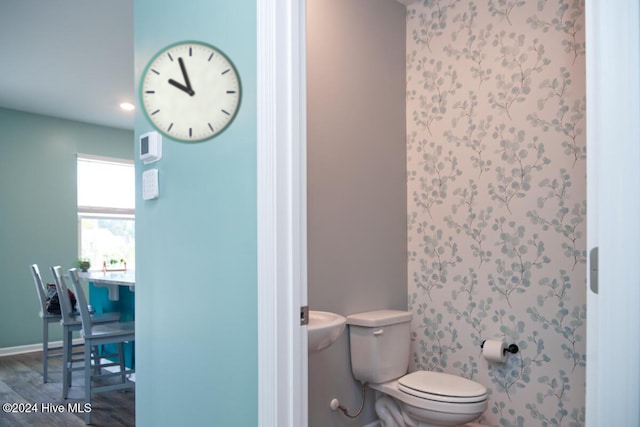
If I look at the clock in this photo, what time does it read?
9:57
